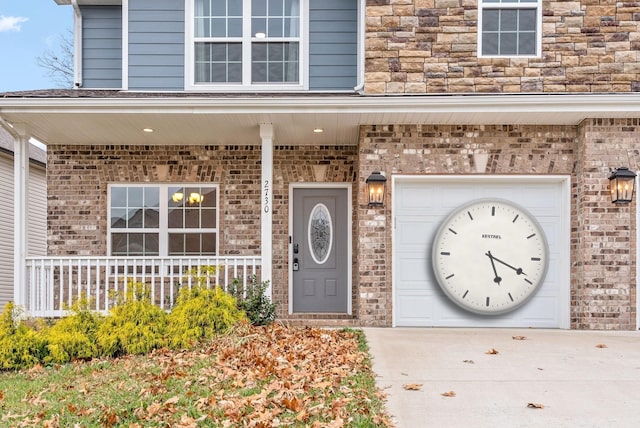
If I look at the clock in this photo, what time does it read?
5:19
